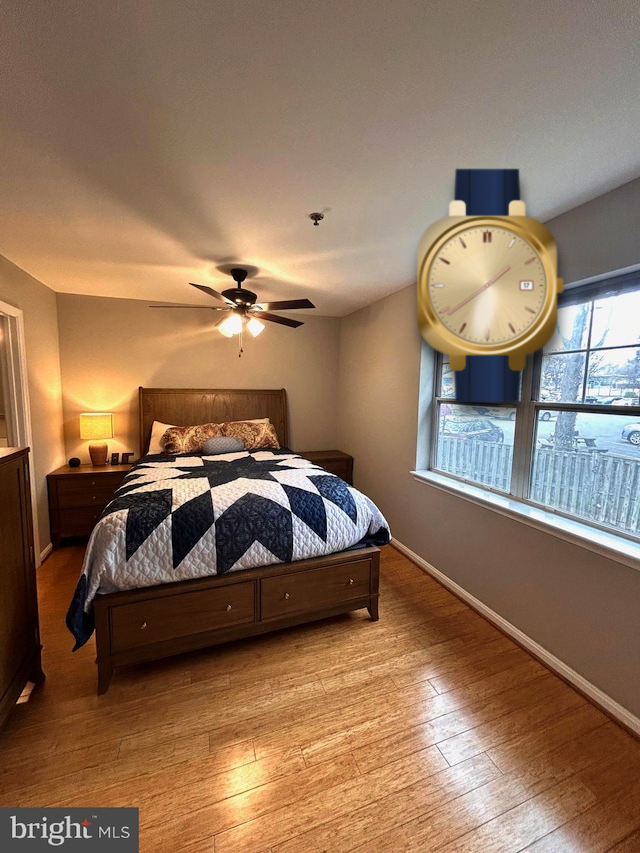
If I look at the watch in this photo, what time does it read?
1:39
